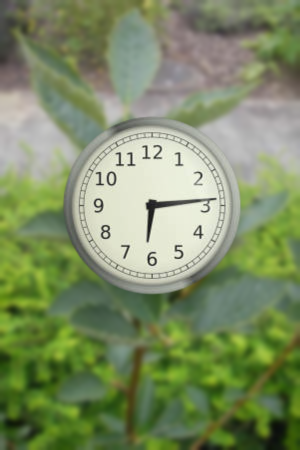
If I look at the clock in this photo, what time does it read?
6:14
